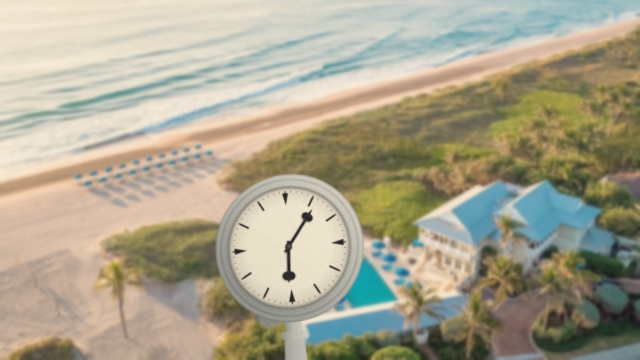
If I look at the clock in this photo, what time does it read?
6:06
